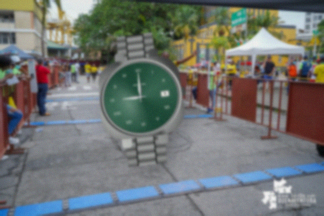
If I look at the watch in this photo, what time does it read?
9:00
